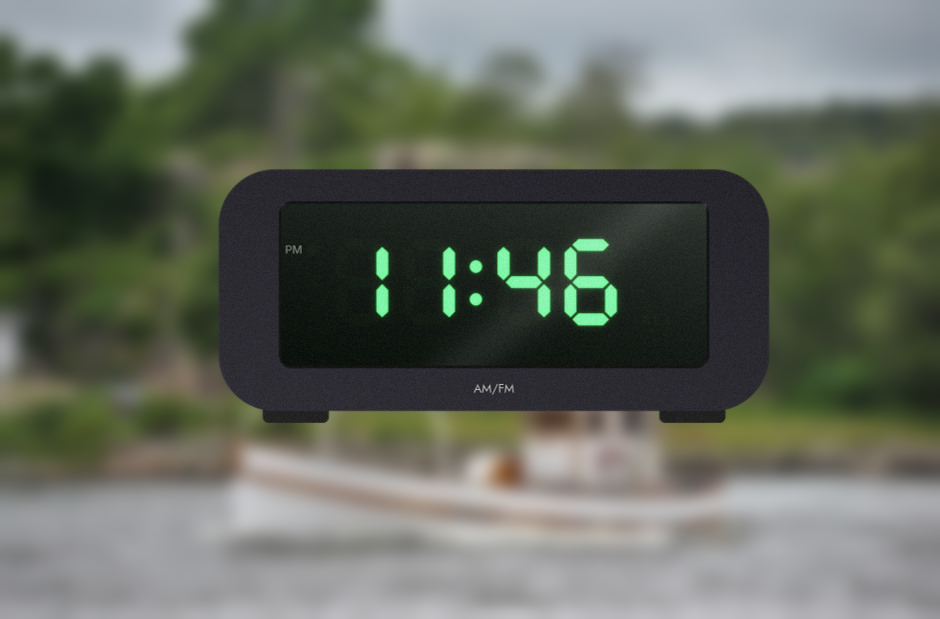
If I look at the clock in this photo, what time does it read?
11:46
